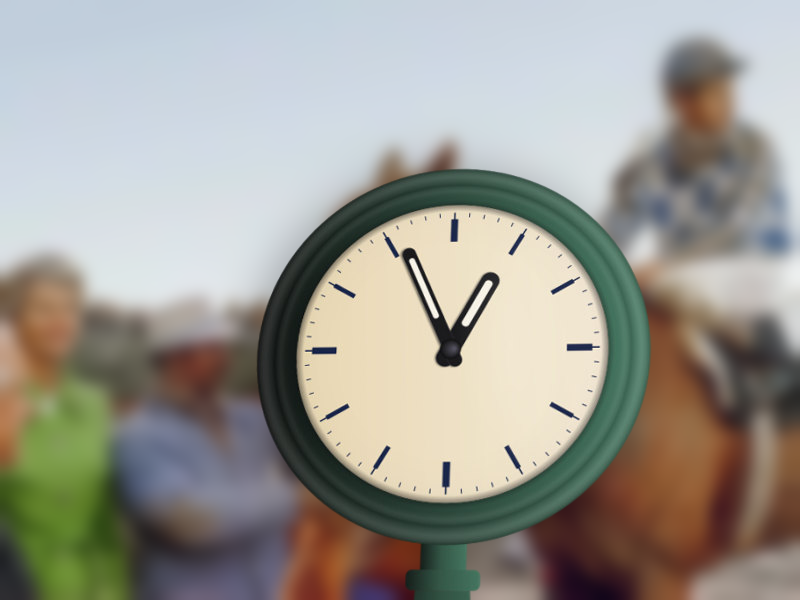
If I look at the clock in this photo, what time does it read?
12:56
